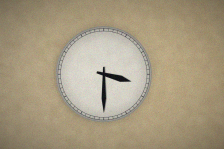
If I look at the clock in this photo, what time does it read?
3:30
